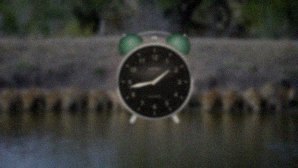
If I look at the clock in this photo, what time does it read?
1:43
